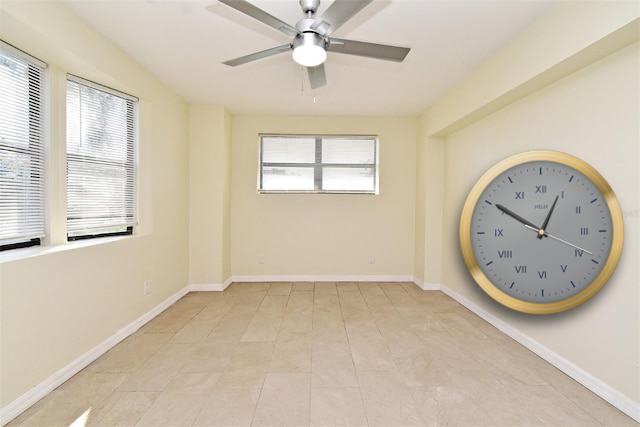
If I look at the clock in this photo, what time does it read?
12:50:19
